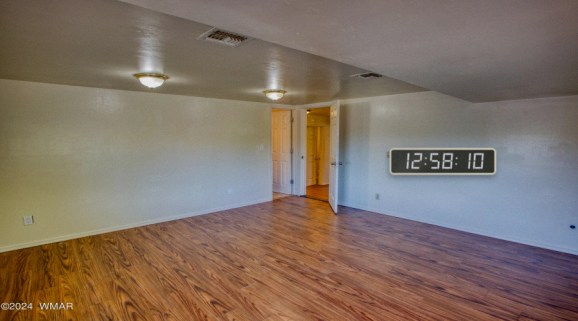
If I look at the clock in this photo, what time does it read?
12:58:10
